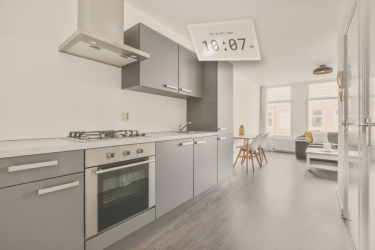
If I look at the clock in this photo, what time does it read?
10:07
